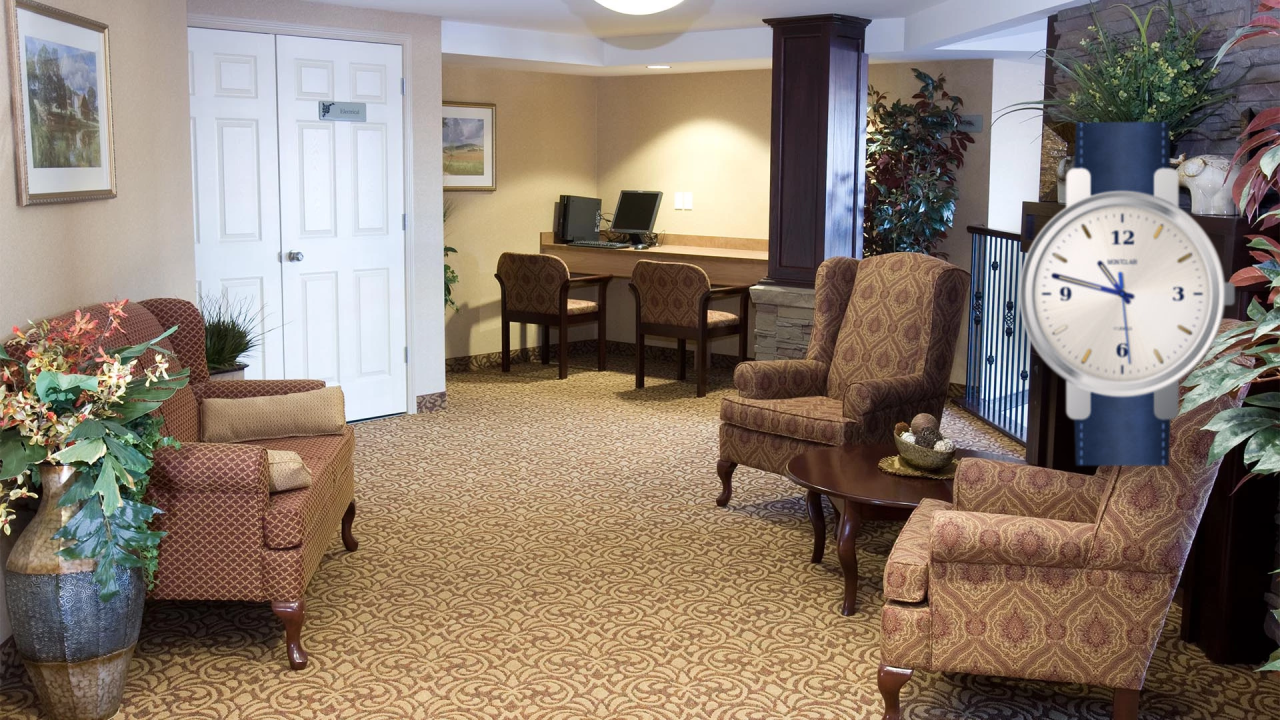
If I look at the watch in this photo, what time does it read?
10:47:29
